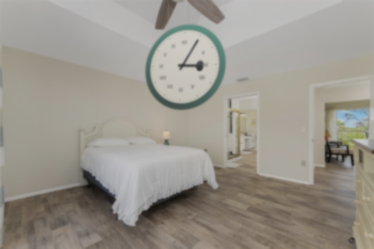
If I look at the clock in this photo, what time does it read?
3:05
